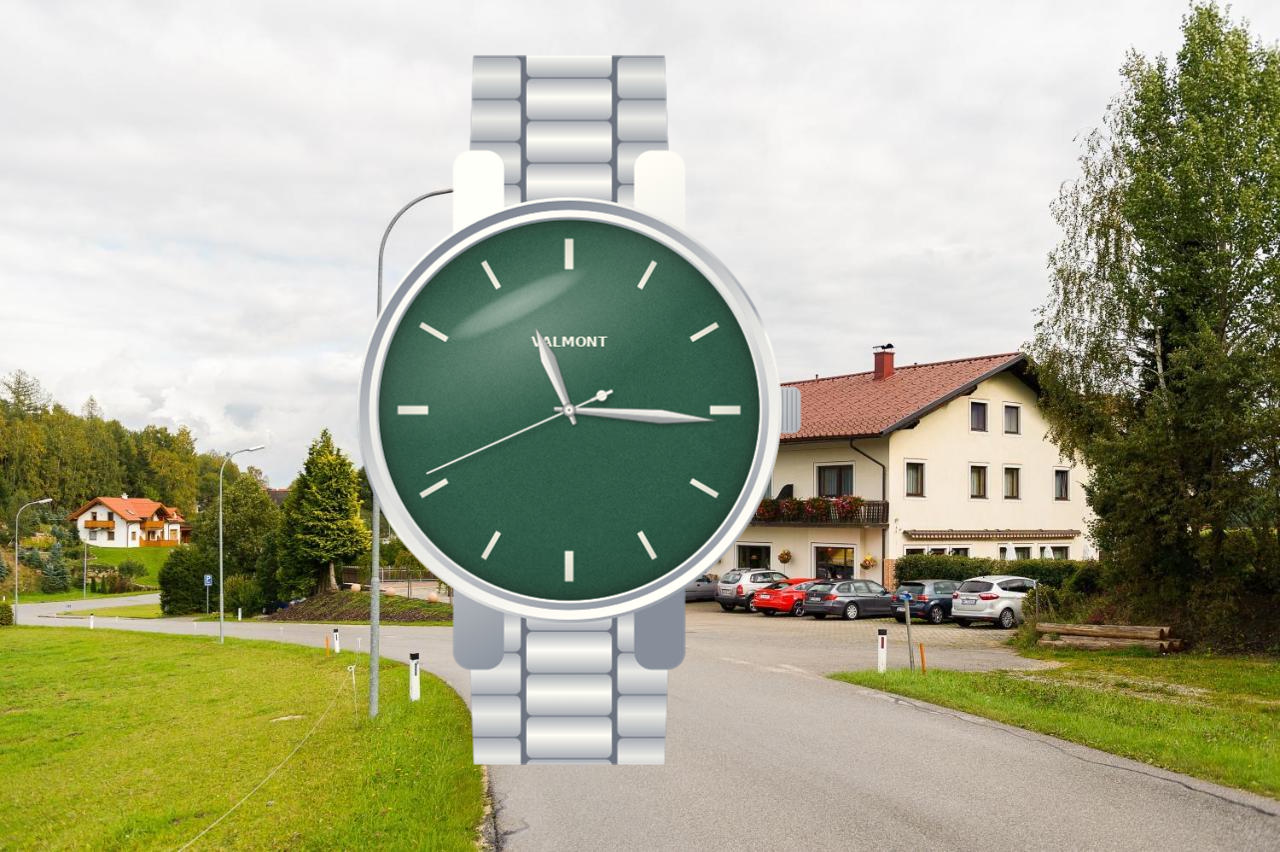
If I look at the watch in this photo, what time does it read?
11:15:41
